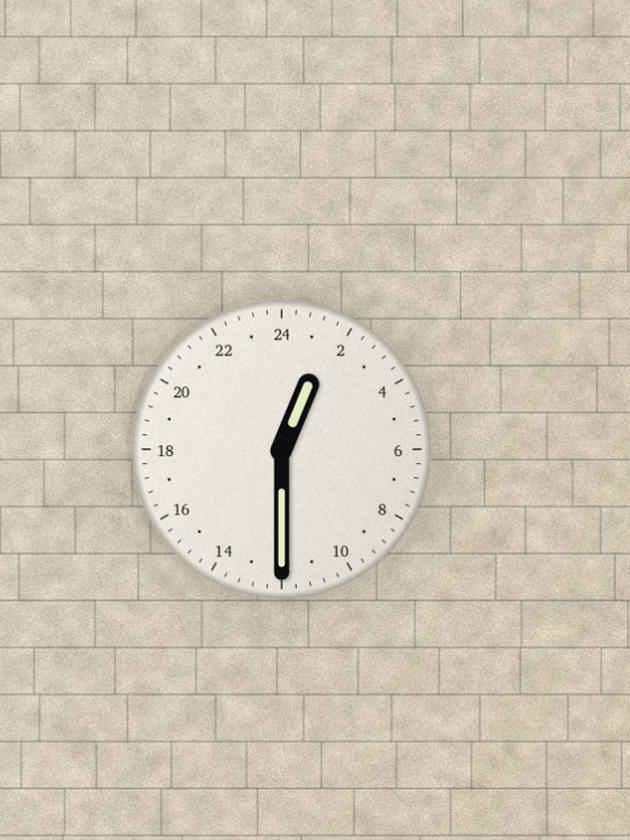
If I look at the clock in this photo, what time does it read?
1:30
